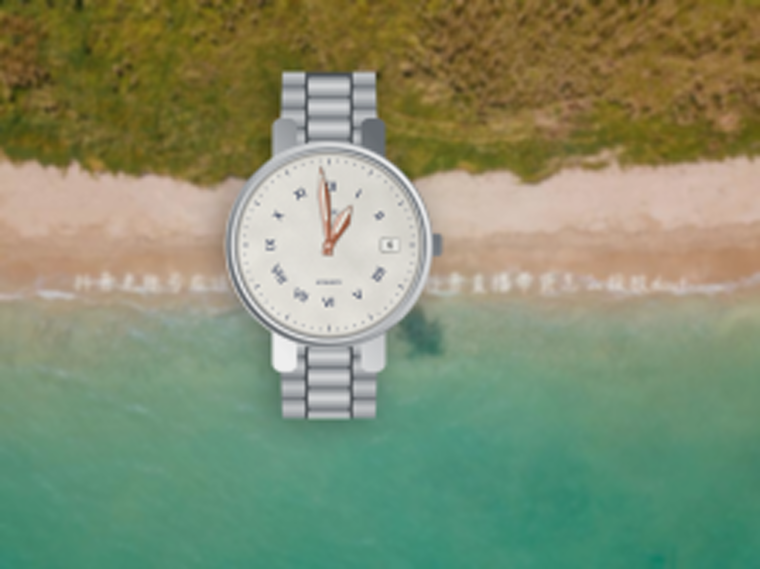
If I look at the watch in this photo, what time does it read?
12:59
